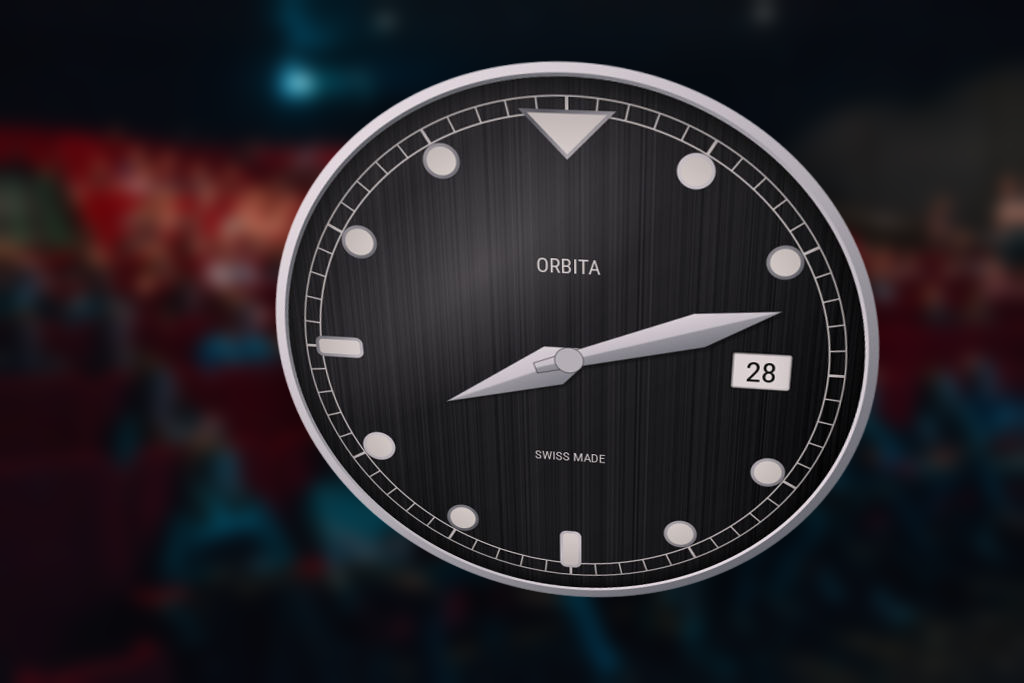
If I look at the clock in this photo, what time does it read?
8:12
